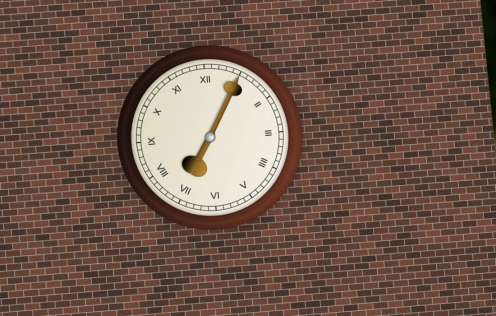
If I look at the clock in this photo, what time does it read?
7:05
